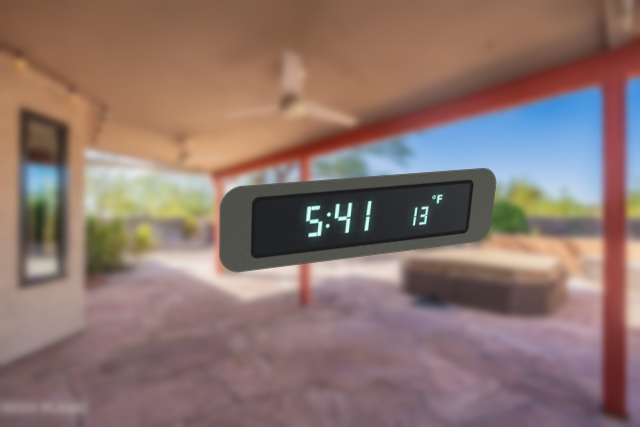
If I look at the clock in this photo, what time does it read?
5:41
